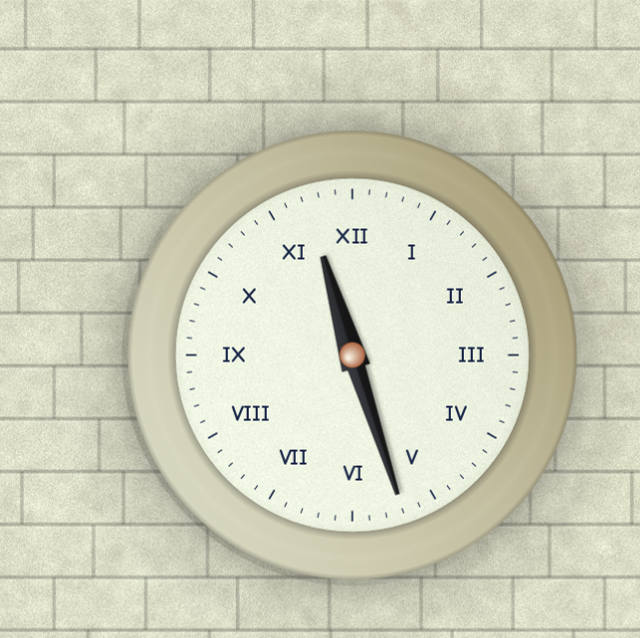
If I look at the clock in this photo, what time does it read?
11:27
